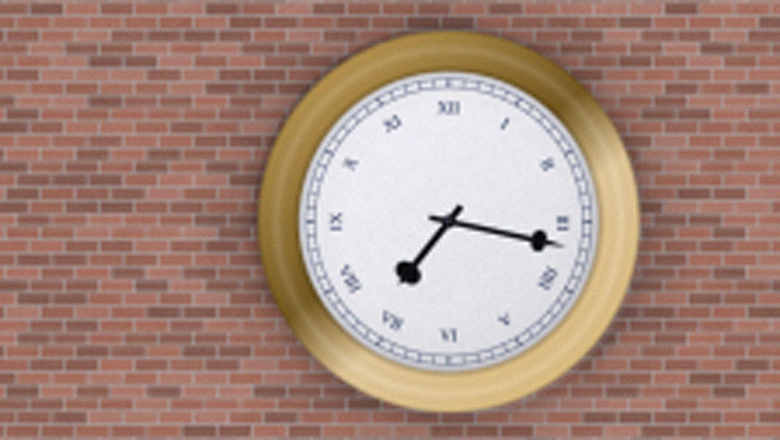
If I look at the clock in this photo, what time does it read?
7:17
